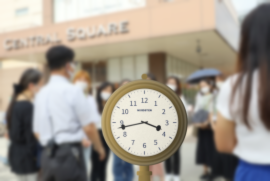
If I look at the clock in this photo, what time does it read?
3:43
